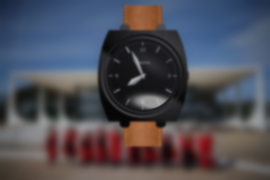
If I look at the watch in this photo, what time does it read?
7:56
